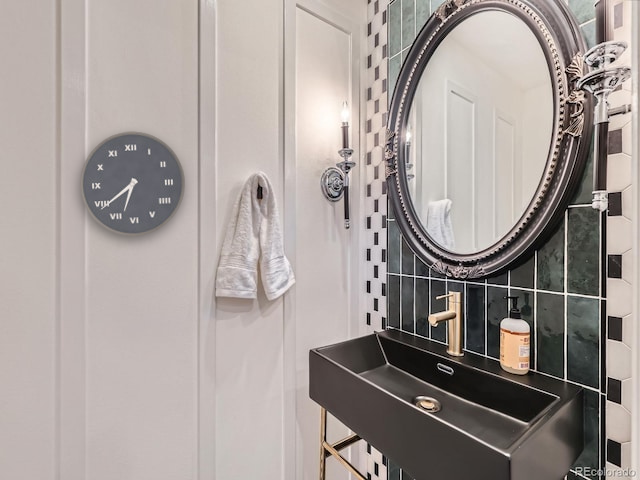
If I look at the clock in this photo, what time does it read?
6:39
